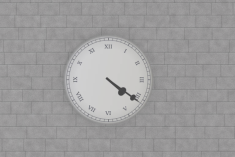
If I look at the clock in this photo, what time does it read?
4:21
